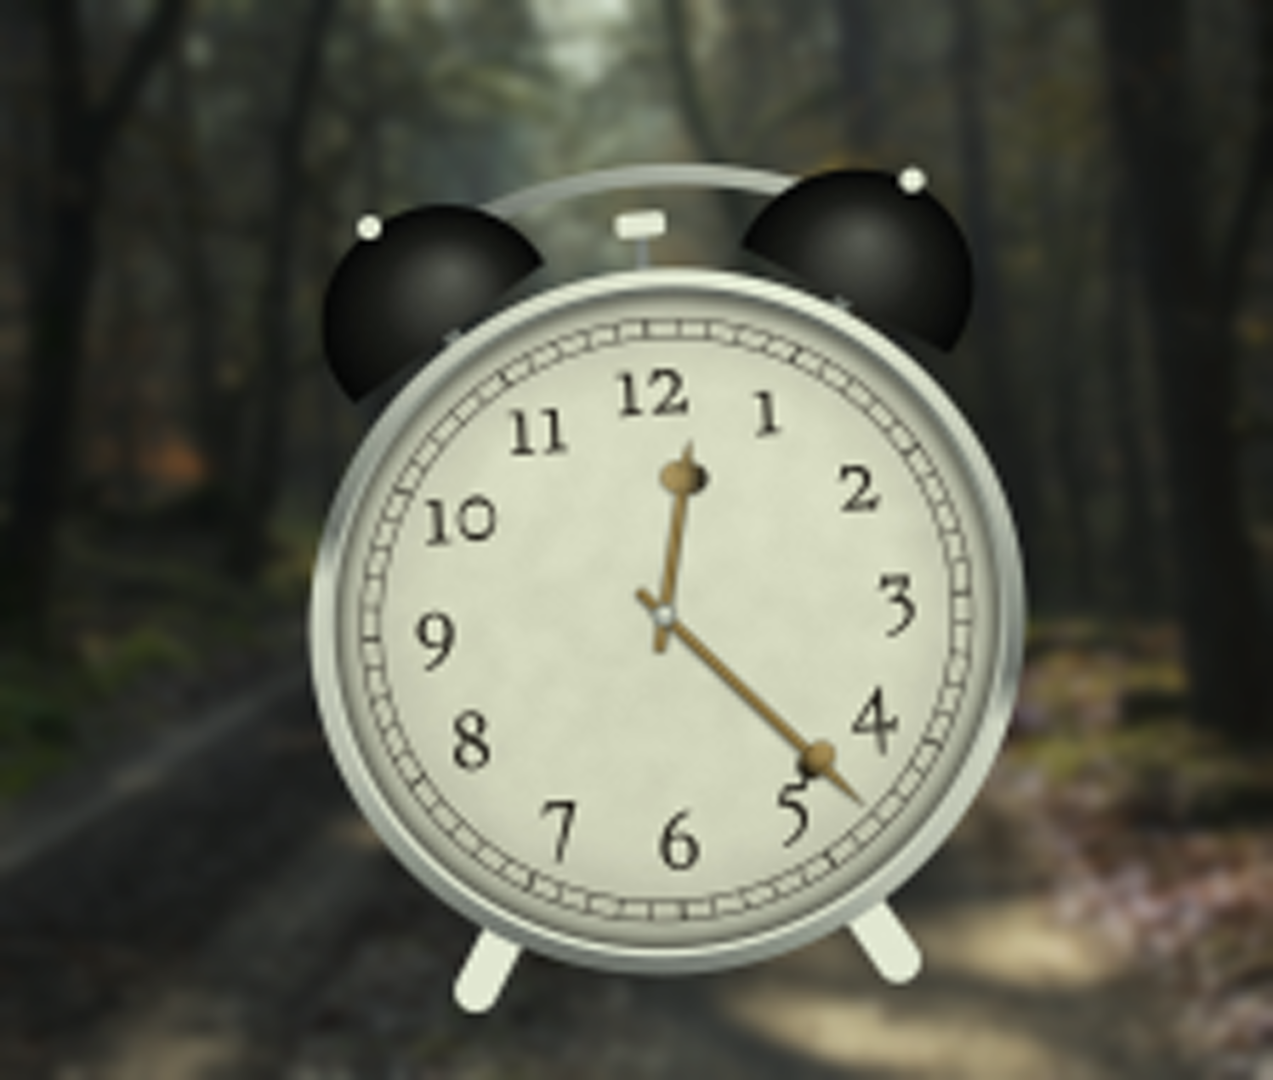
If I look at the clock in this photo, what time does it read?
12:23
